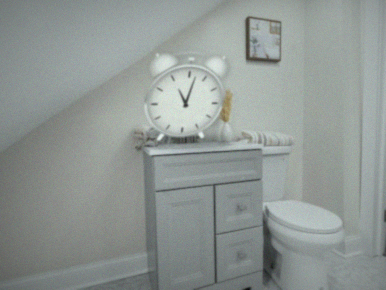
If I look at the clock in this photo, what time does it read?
11:02
